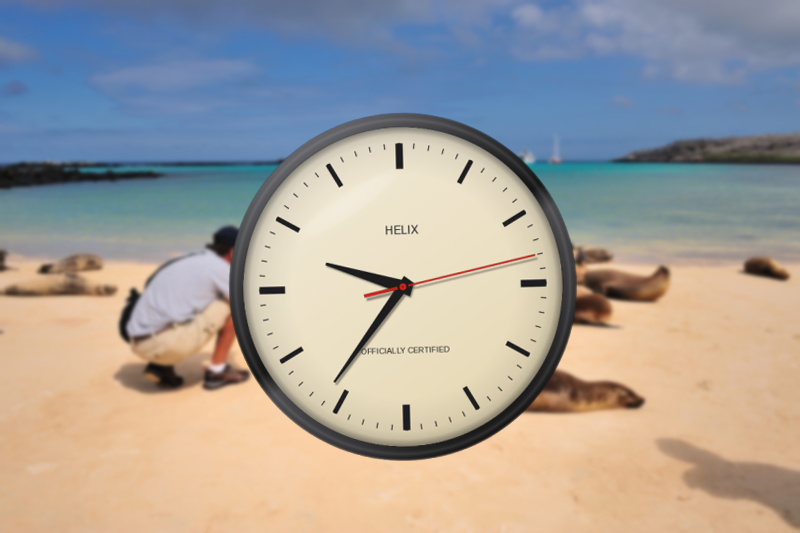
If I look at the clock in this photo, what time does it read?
9:36:13
